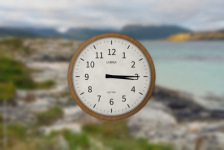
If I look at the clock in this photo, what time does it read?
3:15
